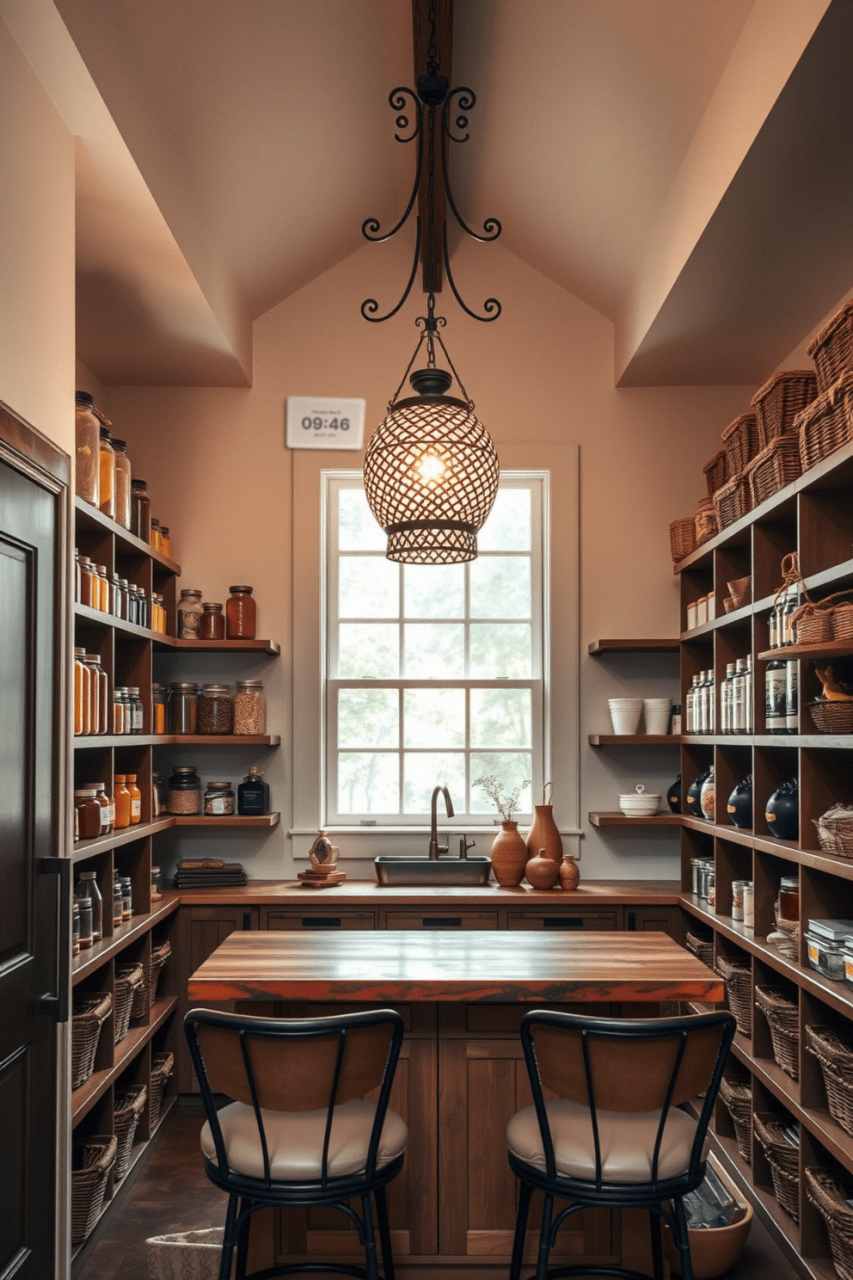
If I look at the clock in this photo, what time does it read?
9:46
